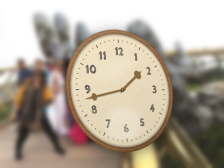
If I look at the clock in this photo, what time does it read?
1:43
